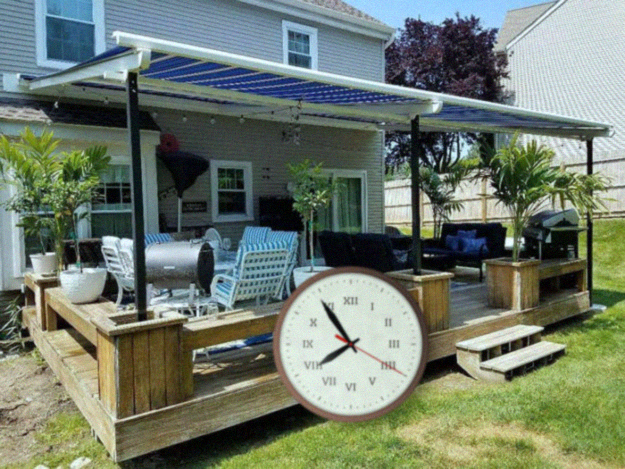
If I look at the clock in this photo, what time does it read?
7:54:20
